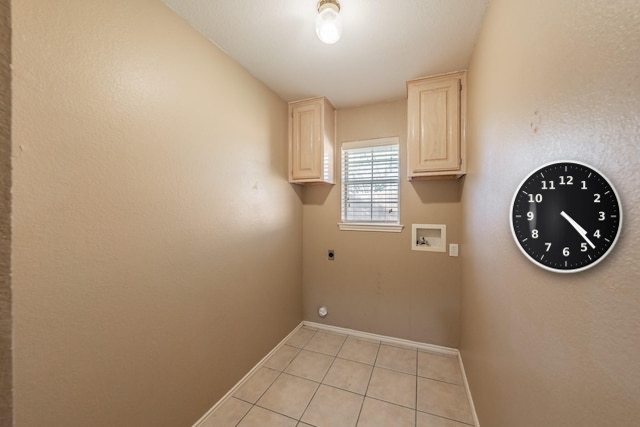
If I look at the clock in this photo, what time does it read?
4:23
